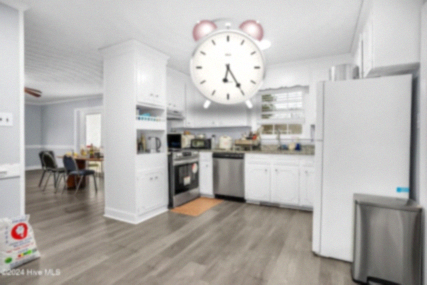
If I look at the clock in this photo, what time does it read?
6:25
